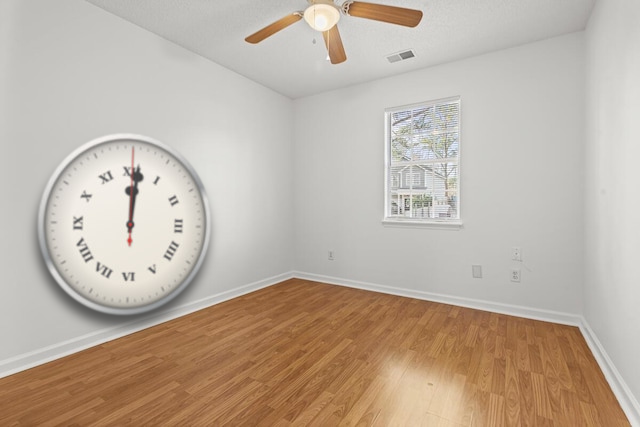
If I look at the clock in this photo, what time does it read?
12:01:00
